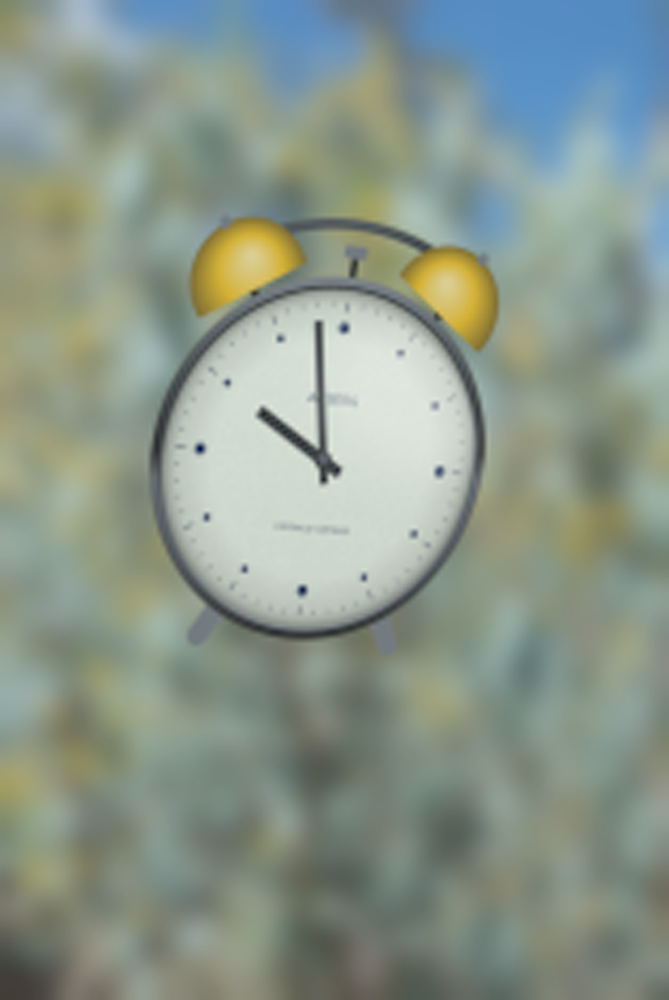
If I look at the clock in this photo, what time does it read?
9:58
